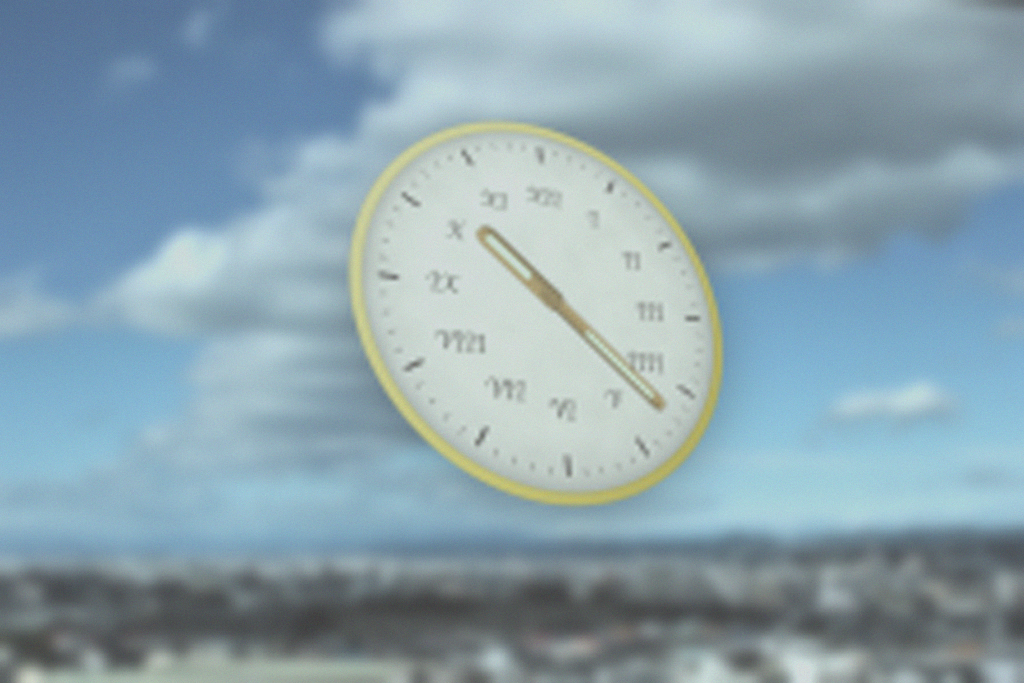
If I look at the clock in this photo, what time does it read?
10:22
